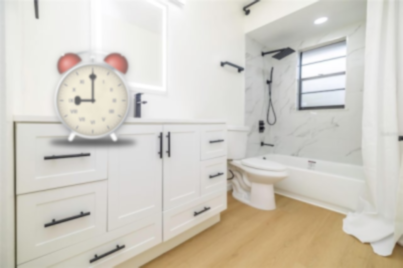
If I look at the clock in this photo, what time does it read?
9:00
